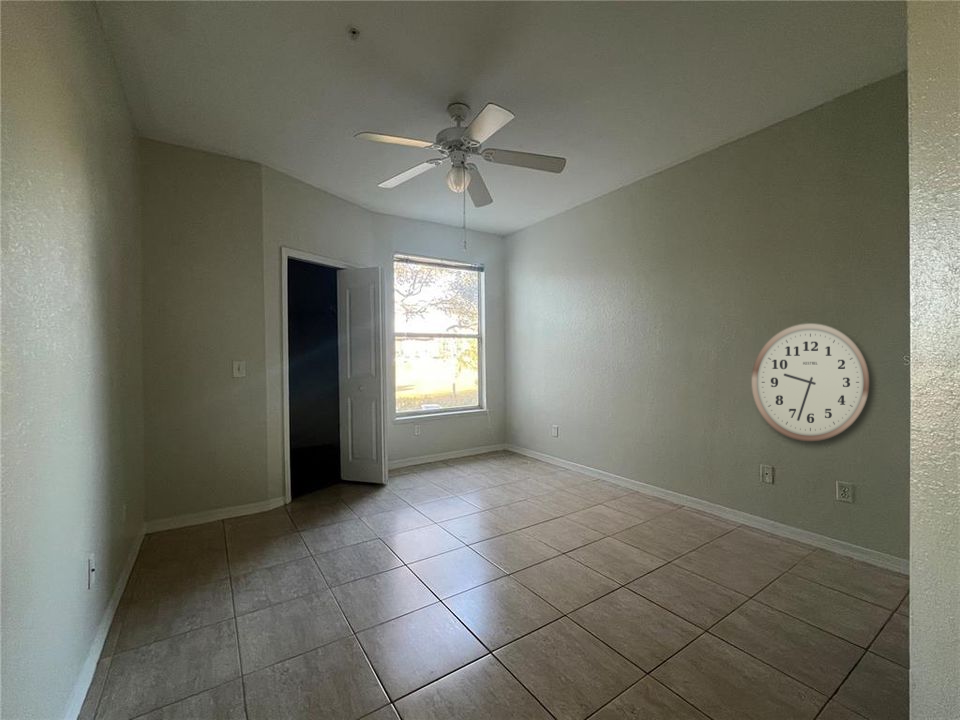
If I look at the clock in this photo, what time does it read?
9:33
